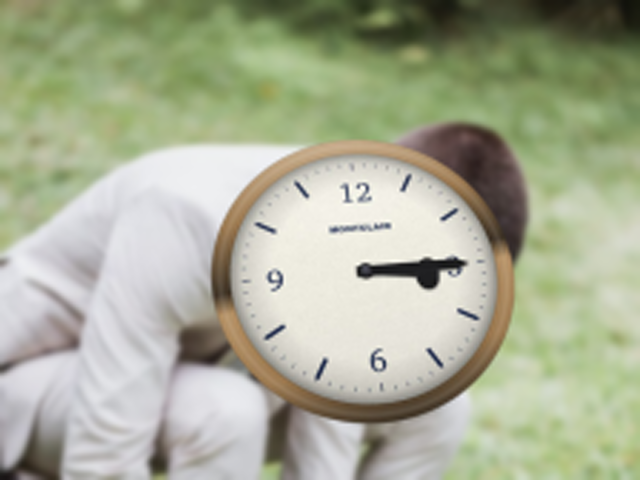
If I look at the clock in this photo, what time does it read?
3:15
